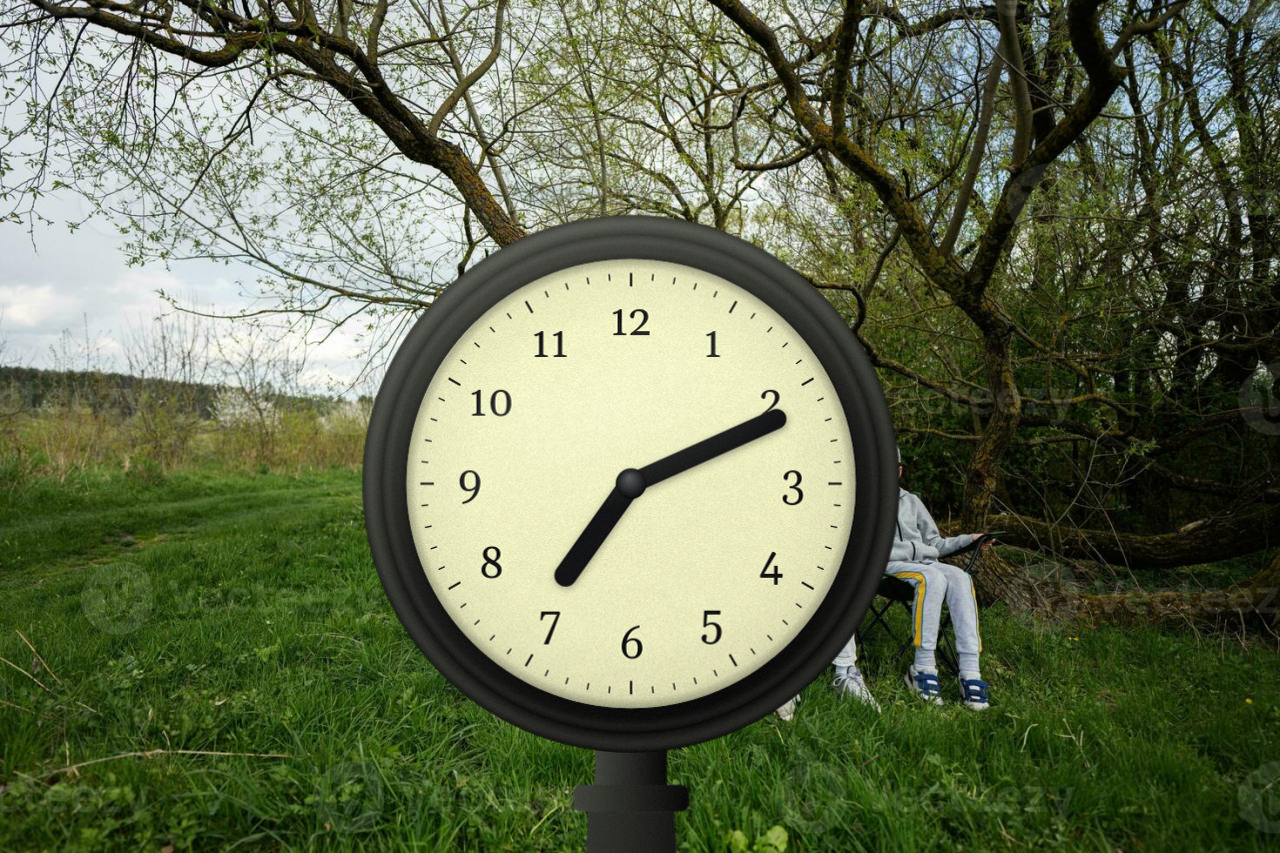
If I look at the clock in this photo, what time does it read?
7:11
